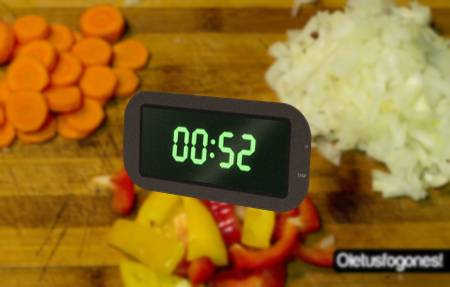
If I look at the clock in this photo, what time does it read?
0:52
